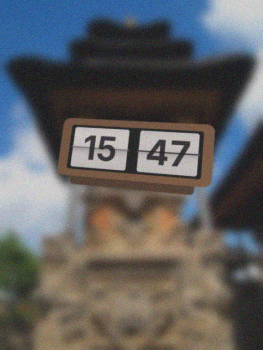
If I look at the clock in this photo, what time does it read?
15:47
